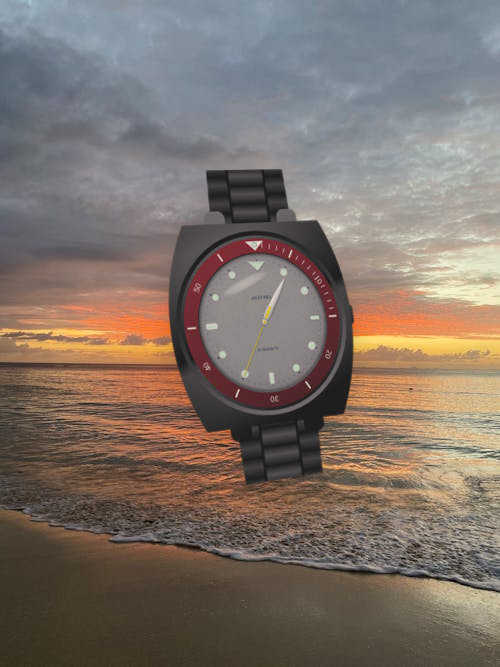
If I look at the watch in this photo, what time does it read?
1:05:35
